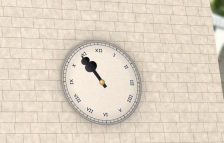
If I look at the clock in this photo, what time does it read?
10:54
